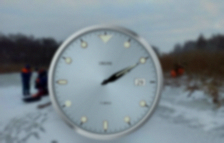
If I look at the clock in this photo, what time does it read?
2:10
